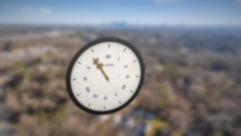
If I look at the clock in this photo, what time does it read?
10:54
